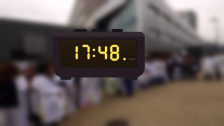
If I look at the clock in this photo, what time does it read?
17:48
